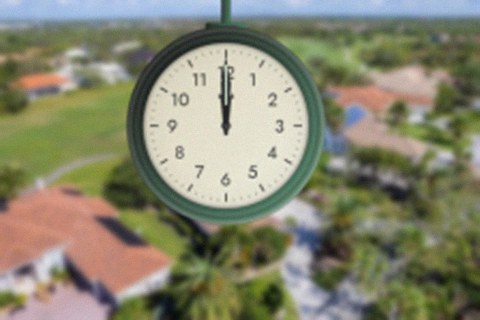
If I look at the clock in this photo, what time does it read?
12:00
